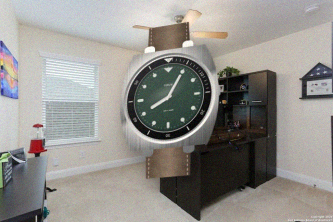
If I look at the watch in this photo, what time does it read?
8:05
